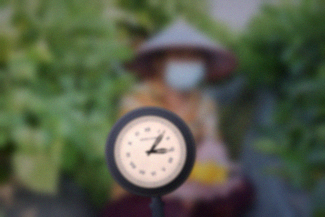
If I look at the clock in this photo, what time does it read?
3:07
